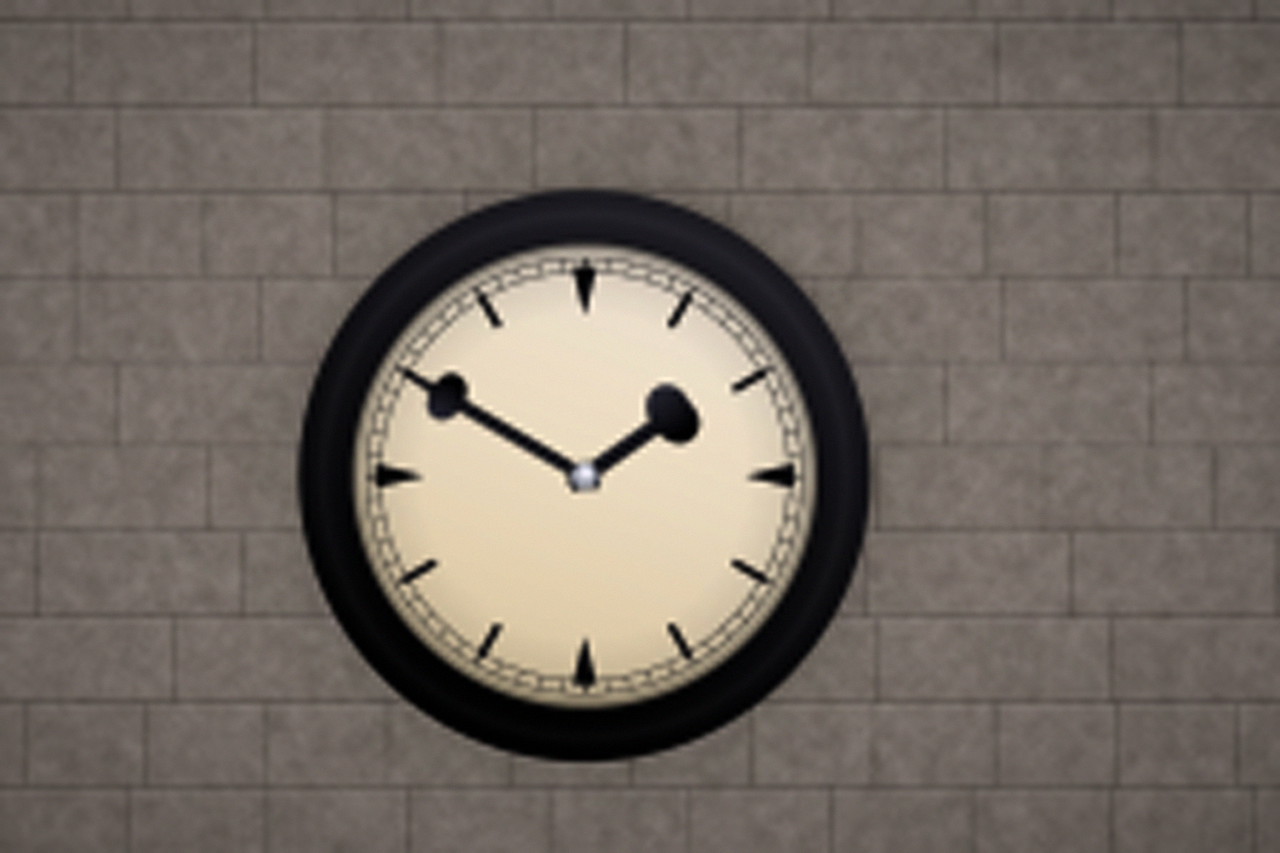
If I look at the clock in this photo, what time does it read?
1:50
